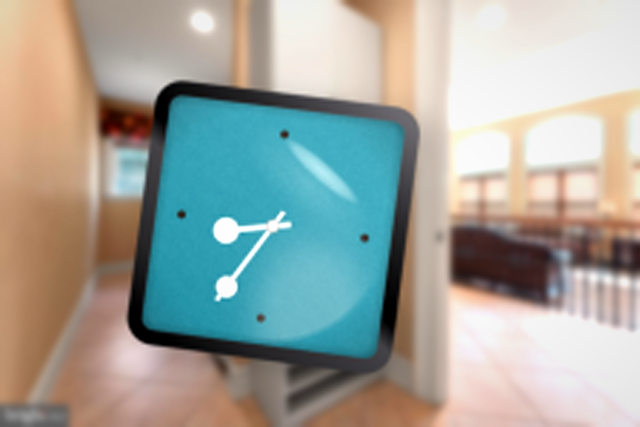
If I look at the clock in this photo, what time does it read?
8:35
